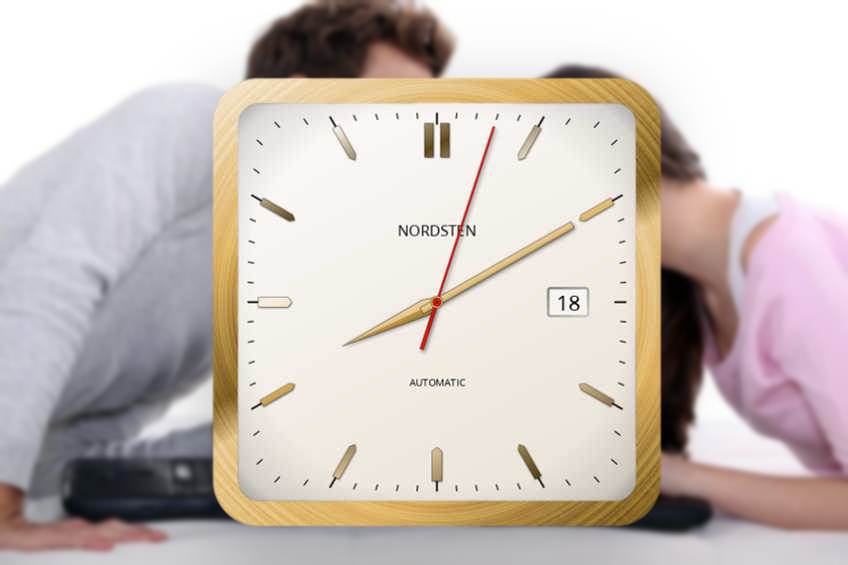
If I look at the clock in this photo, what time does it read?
8:10:03
